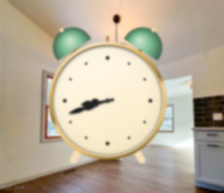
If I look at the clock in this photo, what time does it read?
8:42
